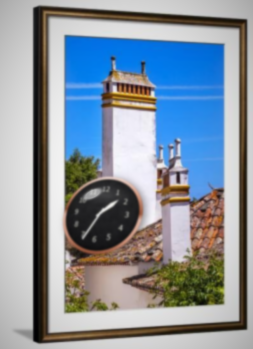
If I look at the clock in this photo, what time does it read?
1:34
